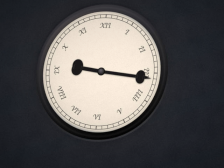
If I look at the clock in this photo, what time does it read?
9:16
